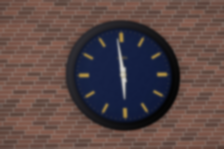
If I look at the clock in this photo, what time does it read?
5:59
